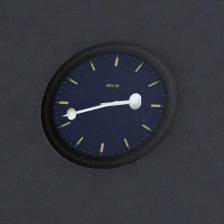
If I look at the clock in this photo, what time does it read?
2:42
